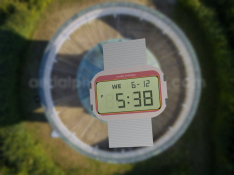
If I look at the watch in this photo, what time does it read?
5:38
